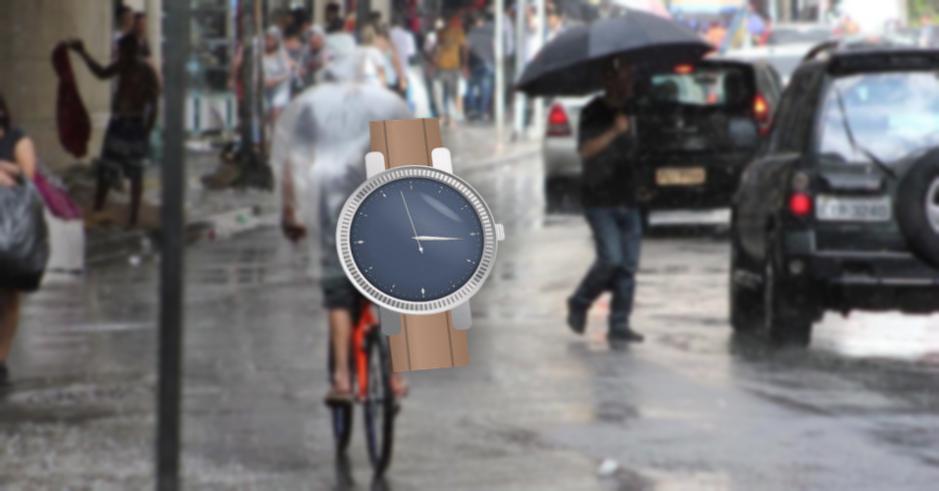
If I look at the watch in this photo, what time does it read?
3:15:58
